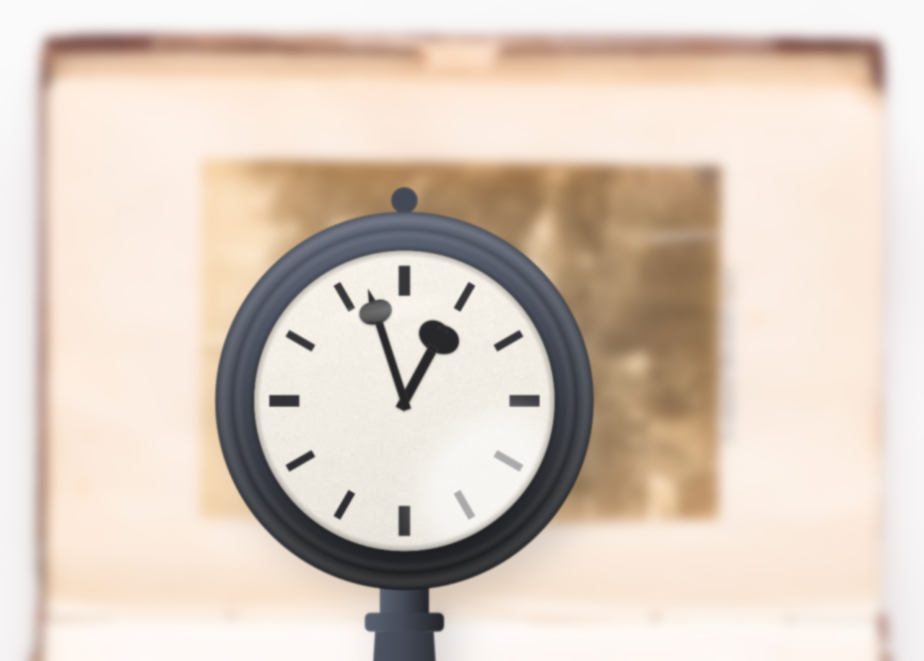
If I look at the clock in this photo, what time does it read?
12:57
